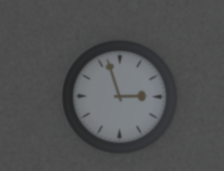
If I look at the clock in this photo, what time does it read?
2:57
